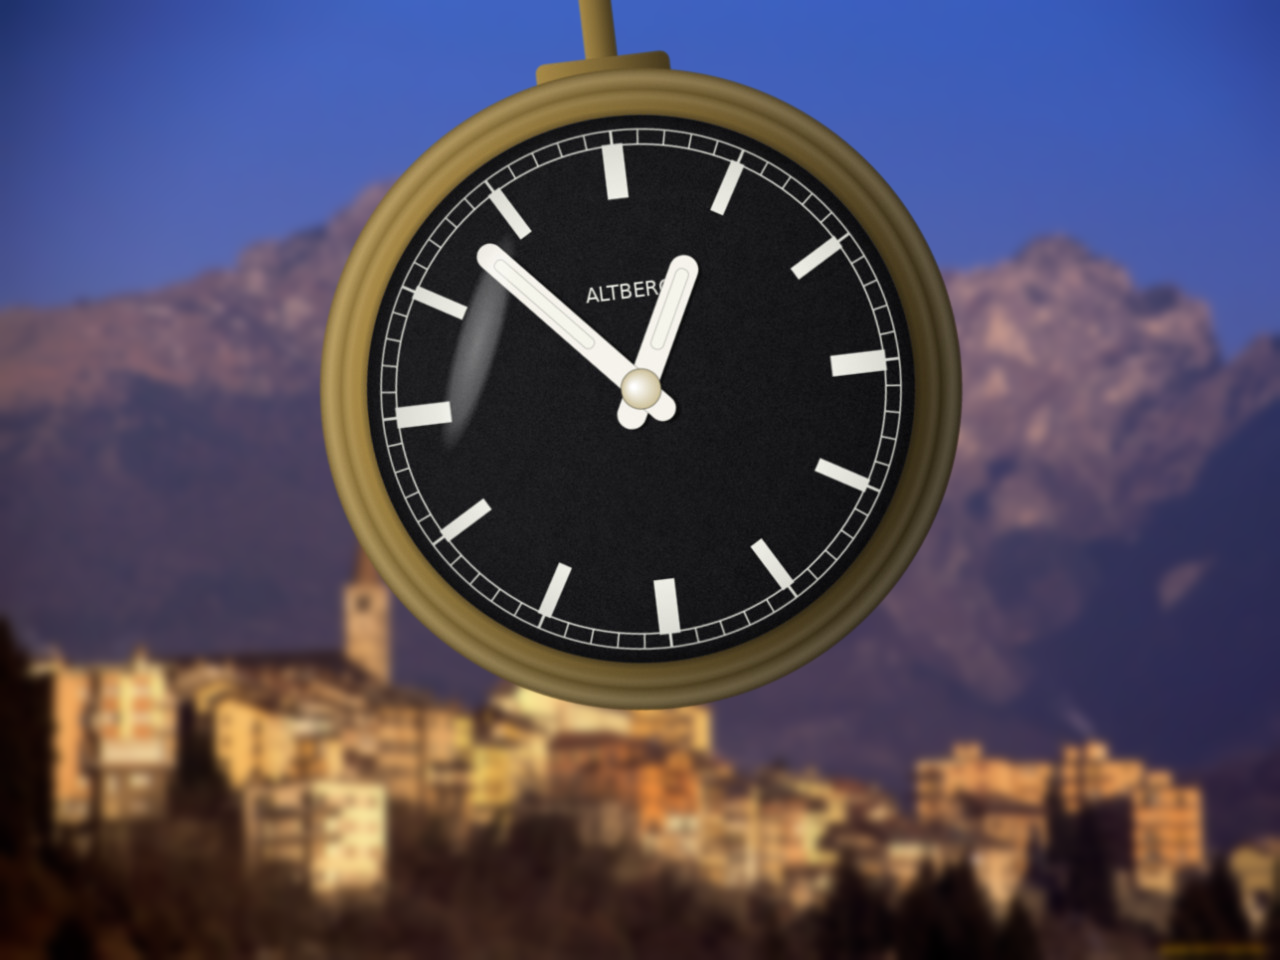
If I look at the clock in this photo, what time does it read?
12:53
